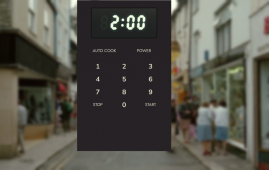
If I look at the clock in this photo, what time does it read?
2:00
